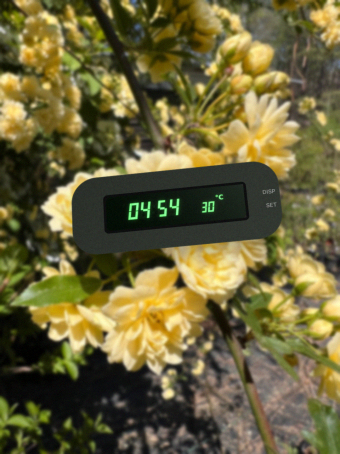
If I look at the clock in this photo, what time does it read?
4:54
